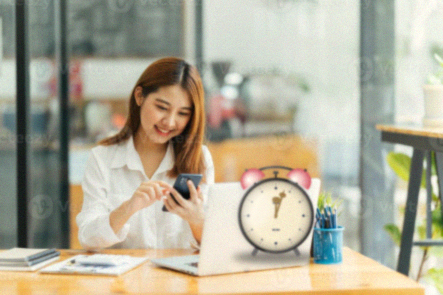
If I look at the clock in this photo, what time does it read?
12:03
